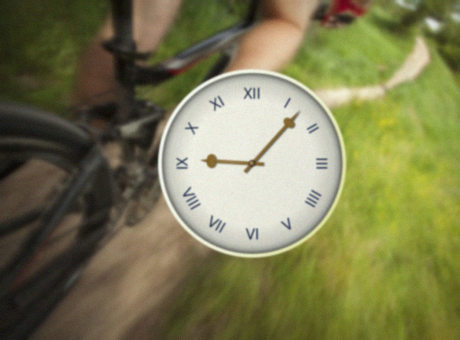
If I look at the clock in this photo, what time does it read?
9:07
